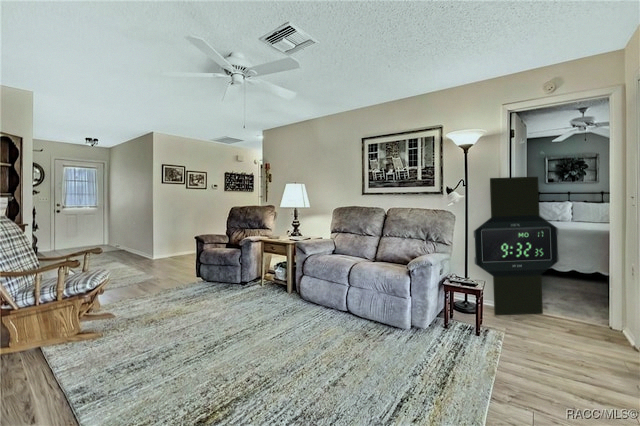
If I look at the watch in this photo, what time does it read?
9:32
